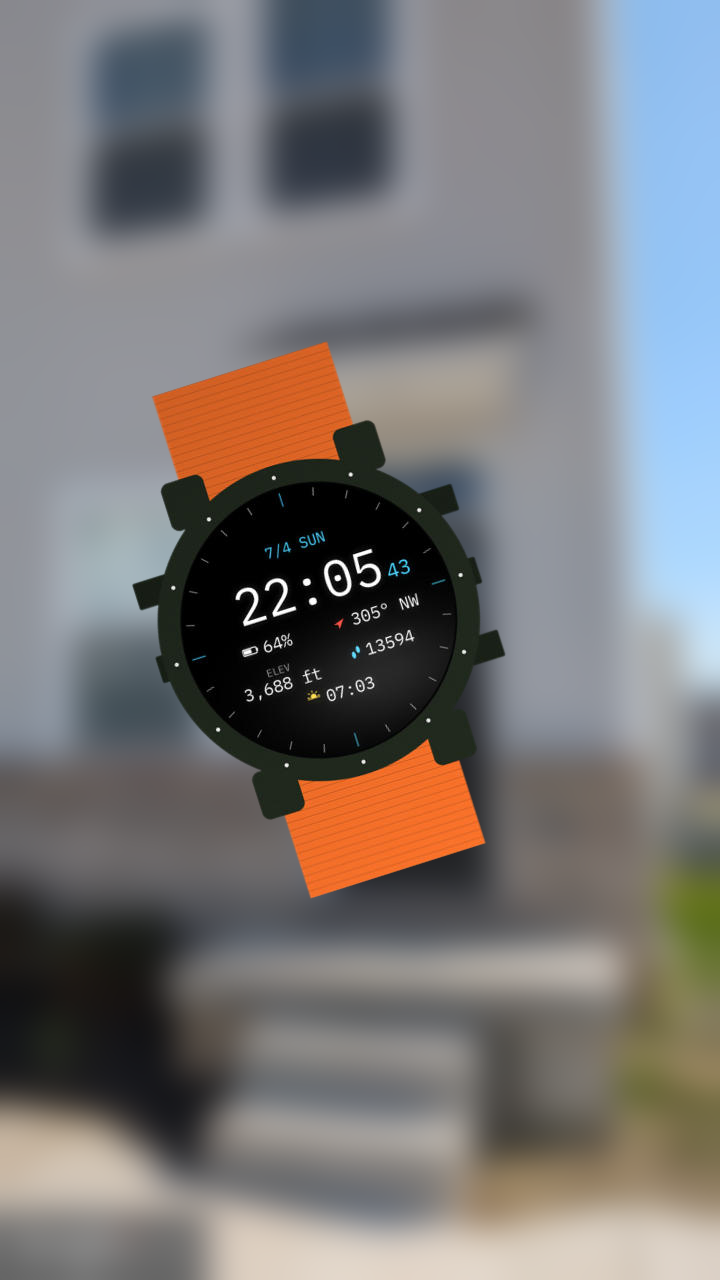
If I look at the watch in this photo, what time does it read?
22:05:43
